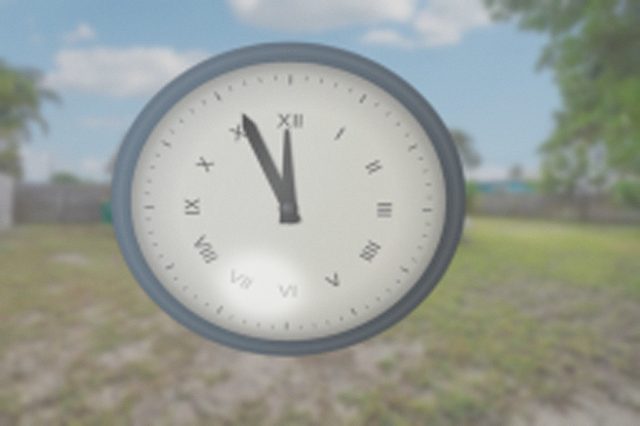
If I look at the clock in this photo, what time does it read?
11:56
